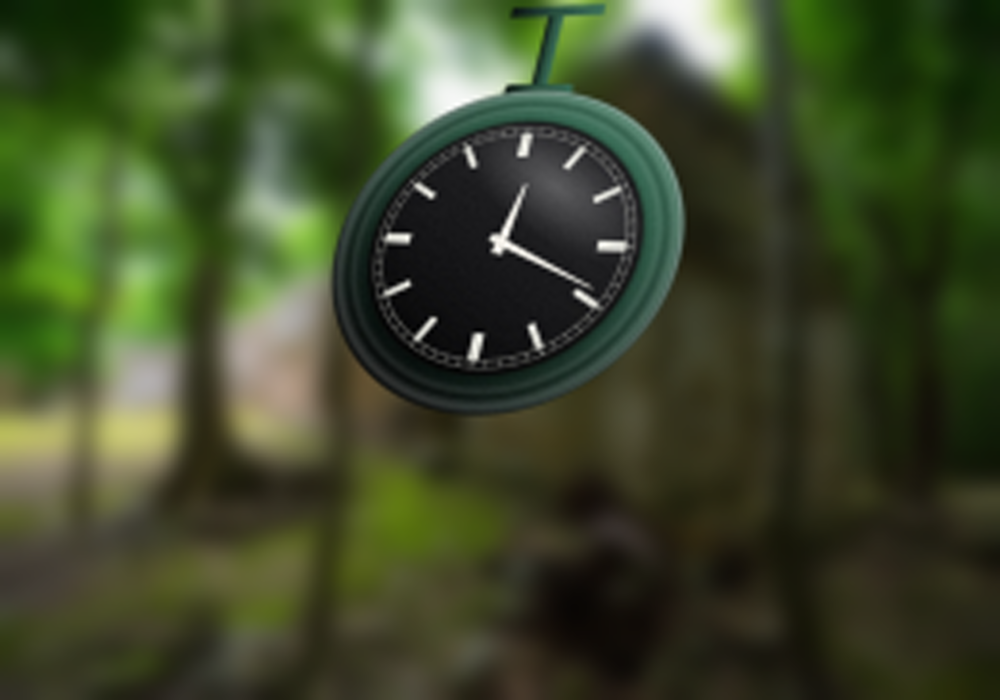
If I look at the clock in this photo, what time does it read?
12:19
